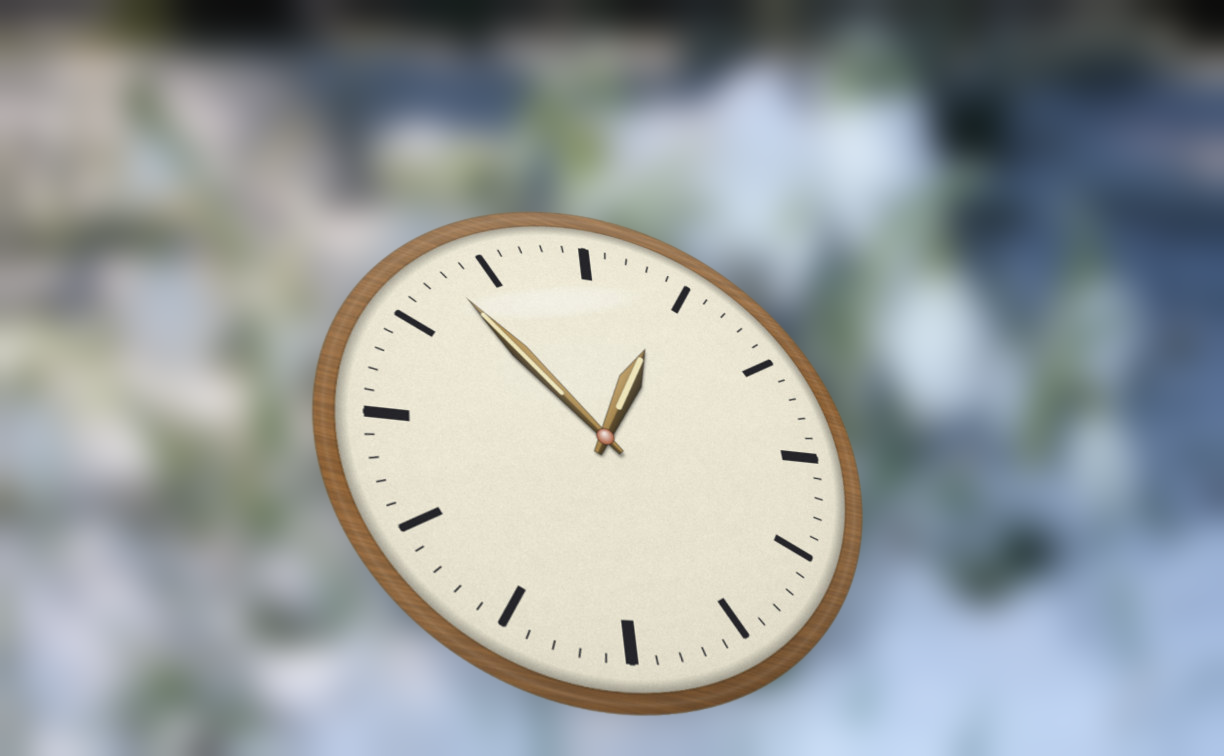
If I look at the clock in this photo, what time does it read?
12:53
